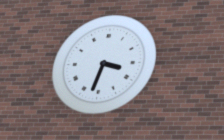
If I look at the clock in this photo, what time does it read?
3:32
